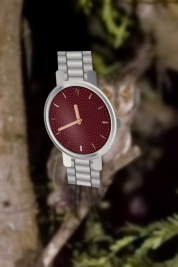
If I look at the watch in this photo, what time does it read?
11:41
